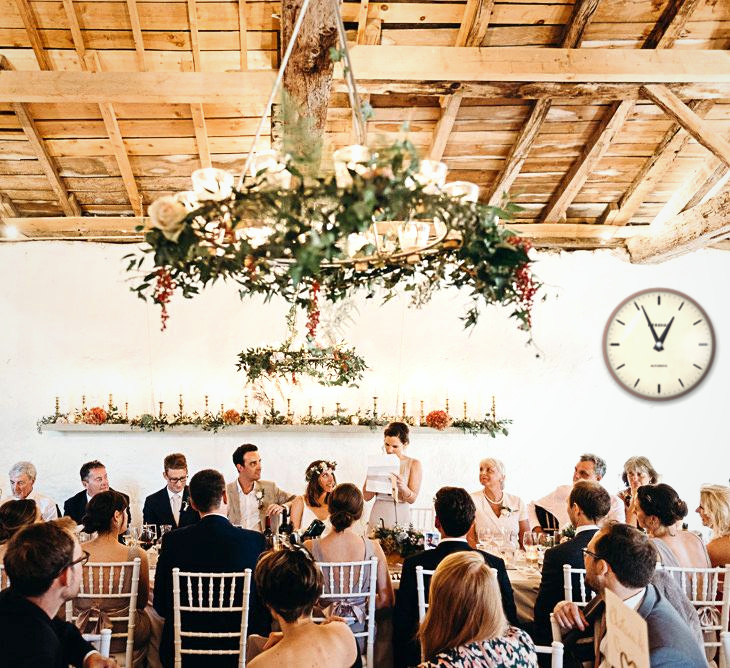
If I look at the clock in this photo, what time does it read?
12:56
